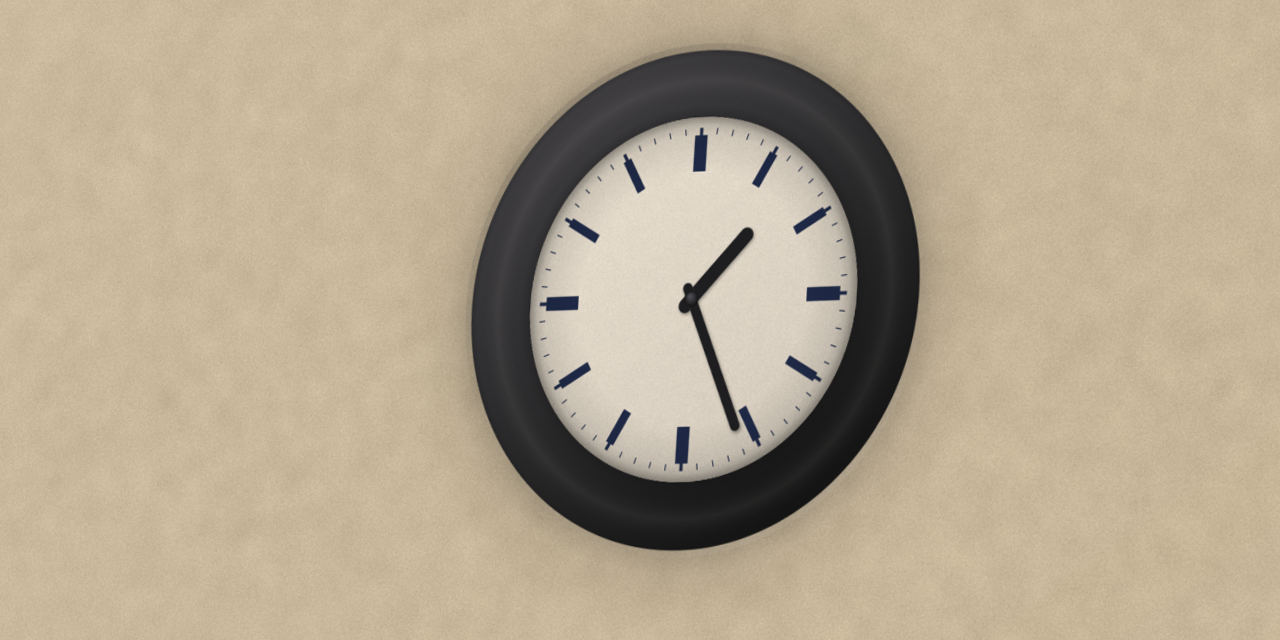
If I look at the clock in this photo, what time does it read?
1:26
